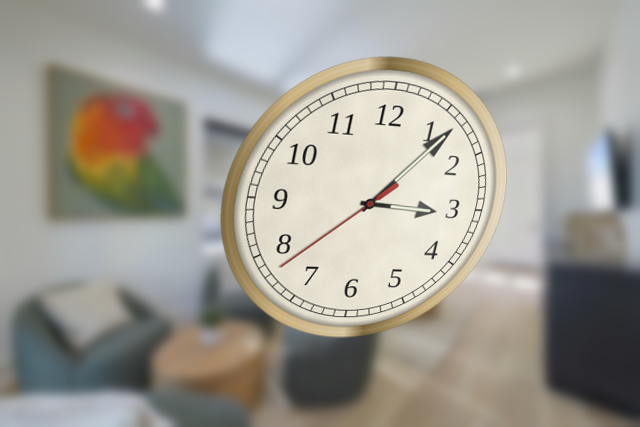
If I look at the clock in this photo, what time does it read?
3:06:38
